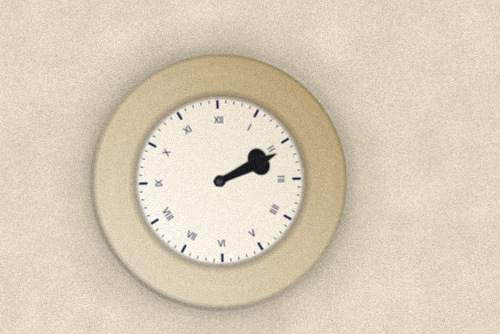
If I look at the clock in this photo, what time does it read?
2:11
